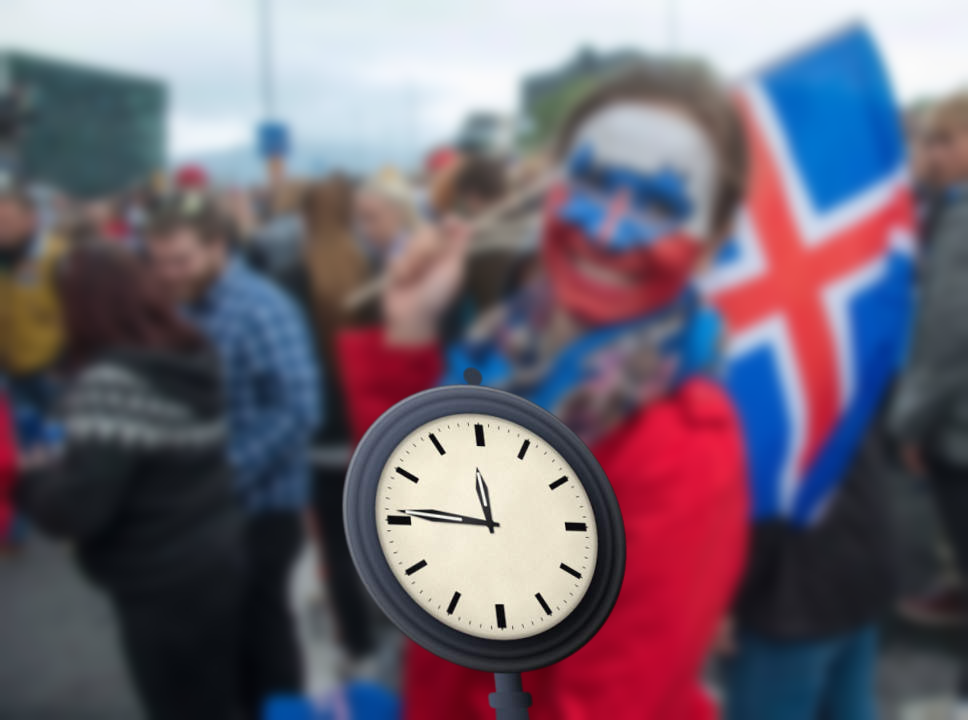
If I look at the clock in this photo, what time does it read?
11:46
